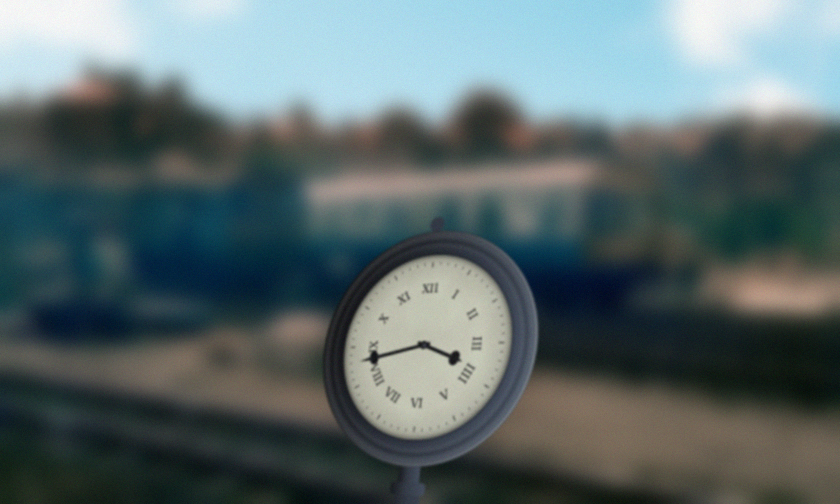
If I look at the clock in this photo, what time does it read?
3:43
